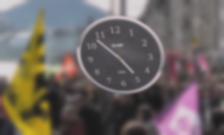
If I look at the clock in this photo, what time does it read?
4:53
